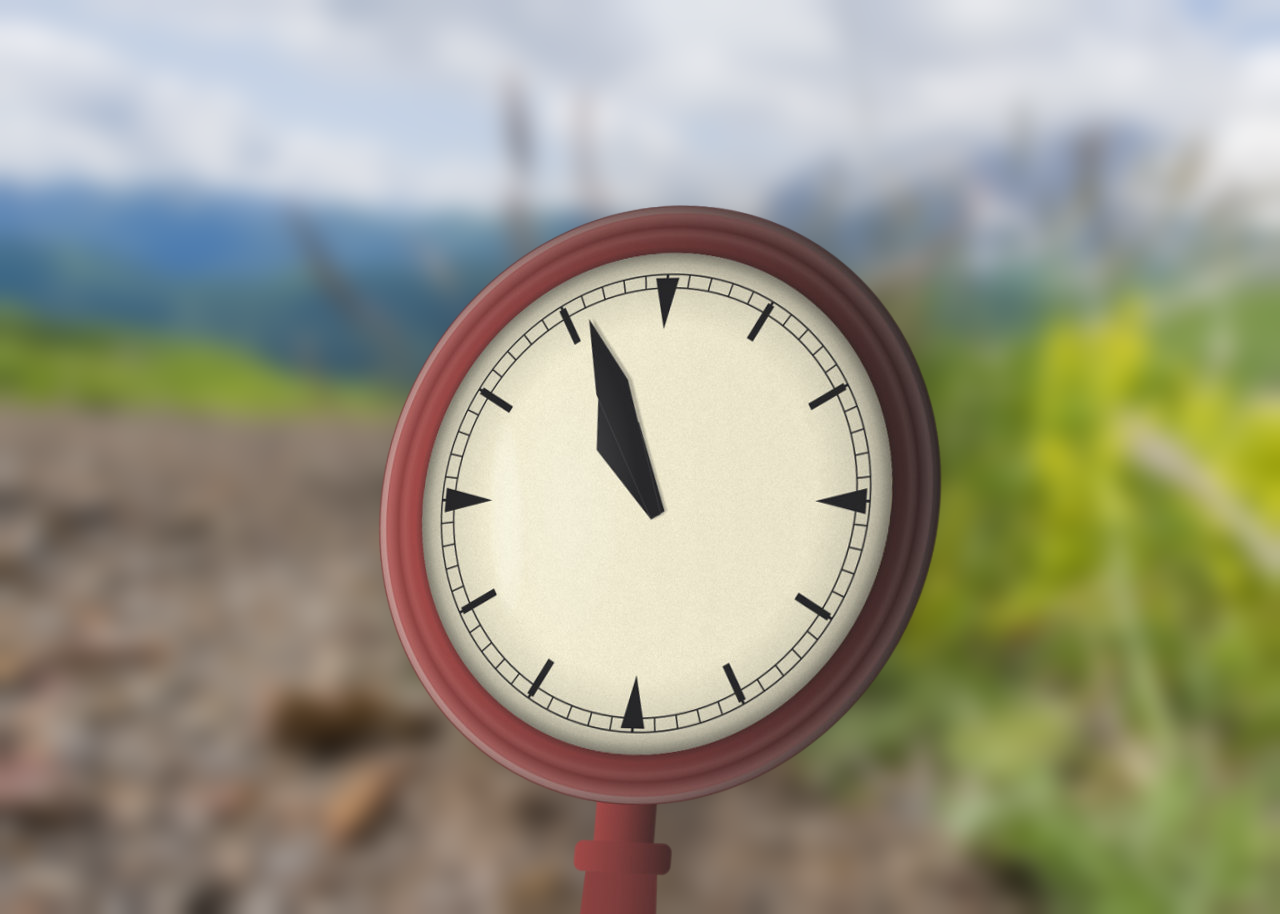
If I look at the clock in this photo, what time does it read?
10:56
